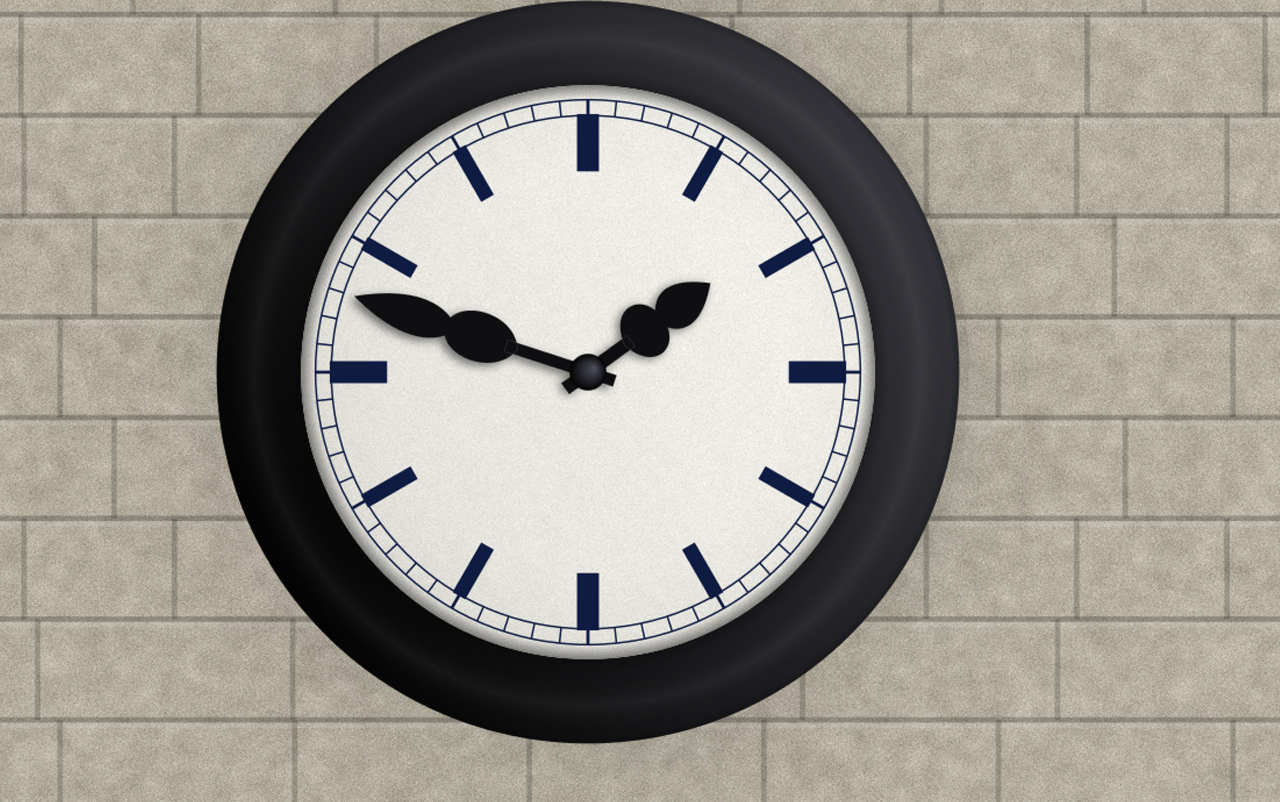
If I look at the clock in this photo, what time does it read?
1:48
